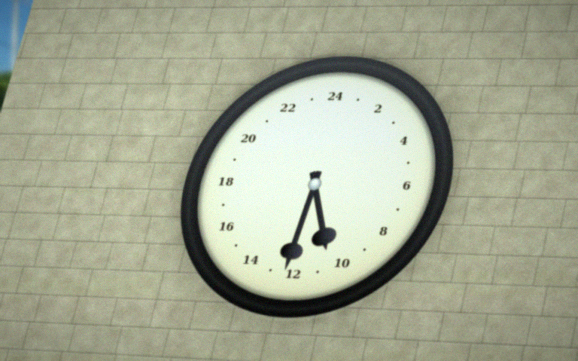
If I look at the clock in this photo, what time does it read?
10:31
